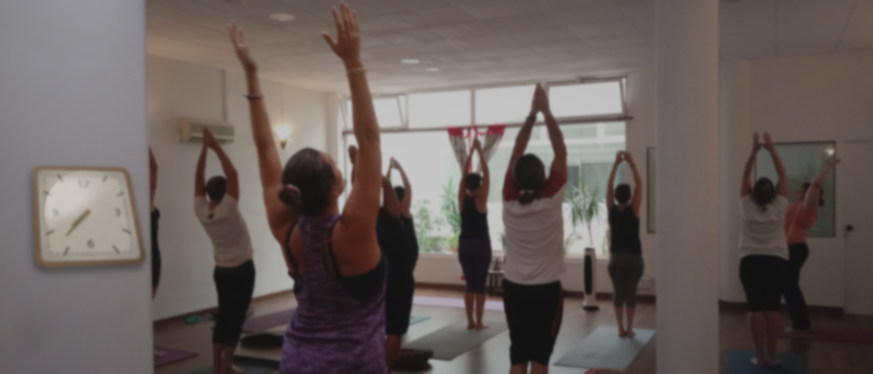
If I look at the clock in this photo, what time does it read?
7:37
